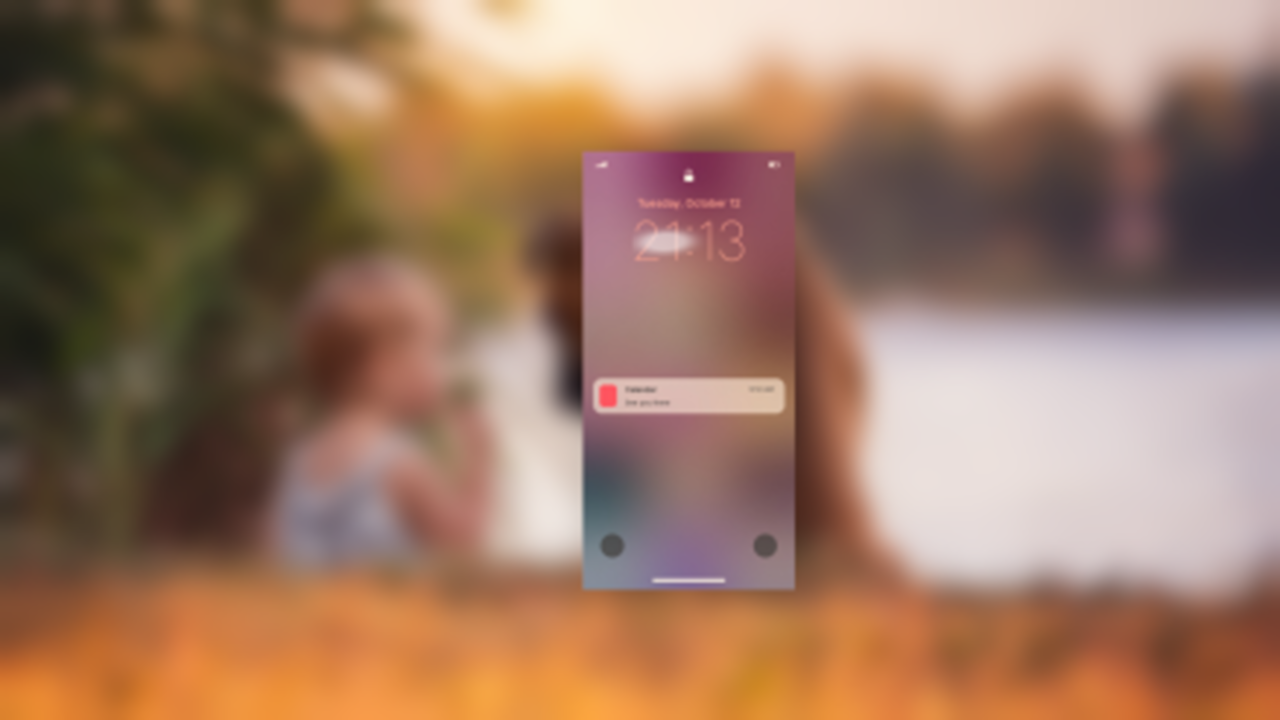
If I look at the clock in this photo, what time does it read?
21:13
